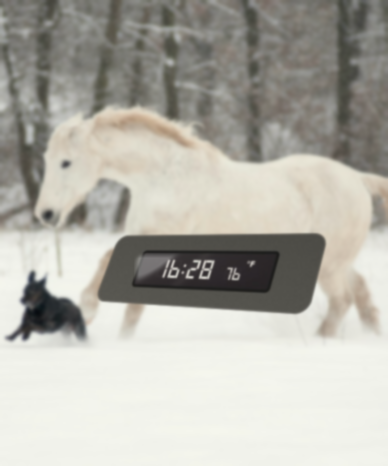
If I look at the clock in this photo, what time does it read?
16:28
